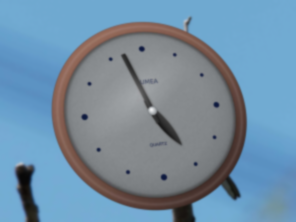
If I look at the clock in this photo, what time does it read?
4:57
